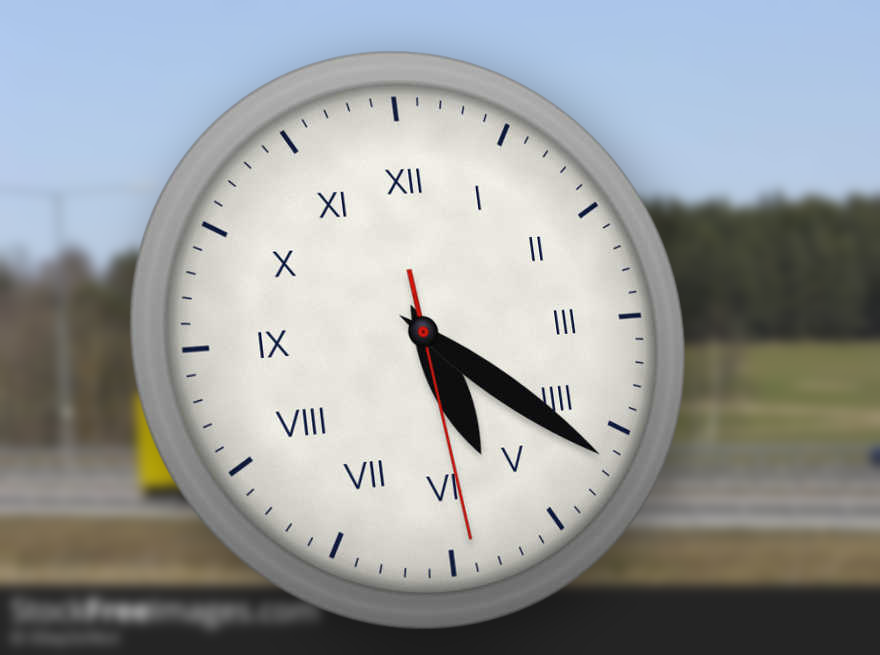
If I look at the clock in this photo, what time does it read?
5:21:29
